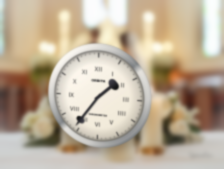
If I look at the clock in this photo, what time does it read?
1:36
